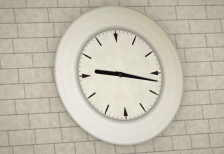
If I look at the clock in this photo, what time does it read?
9:17
